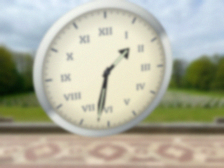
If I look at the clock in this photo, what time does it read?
1:32
